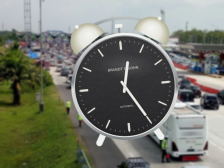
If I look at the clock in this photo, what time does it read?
12:25
